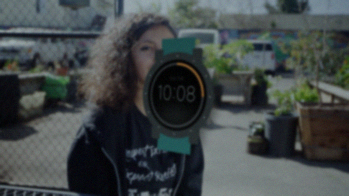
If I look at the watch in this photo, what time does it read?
10:08
